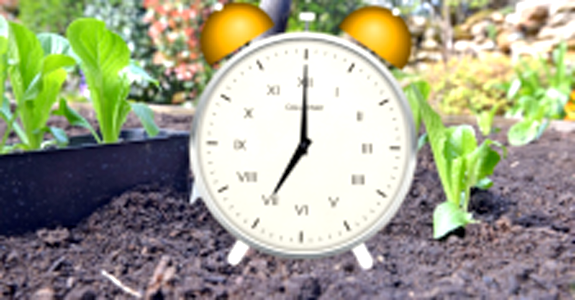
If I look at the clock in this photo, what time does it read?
7:00
